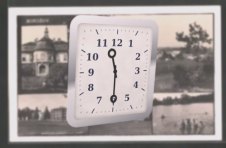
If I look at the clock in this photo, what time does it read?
11:30
